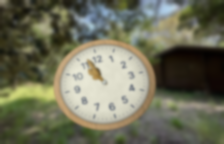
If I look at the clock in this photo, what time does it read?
10:57
